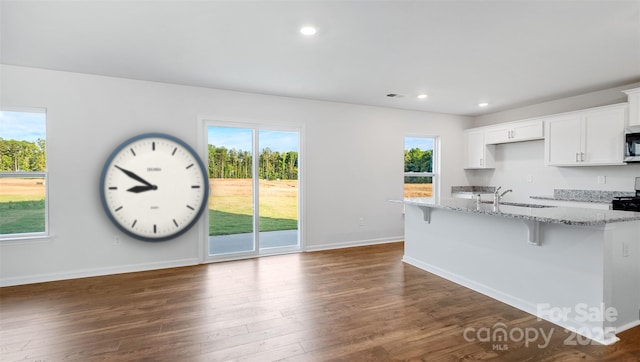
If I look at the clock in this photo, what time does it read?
8:50
